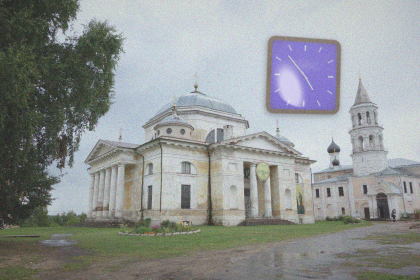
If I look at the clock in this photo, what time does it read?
4:53
